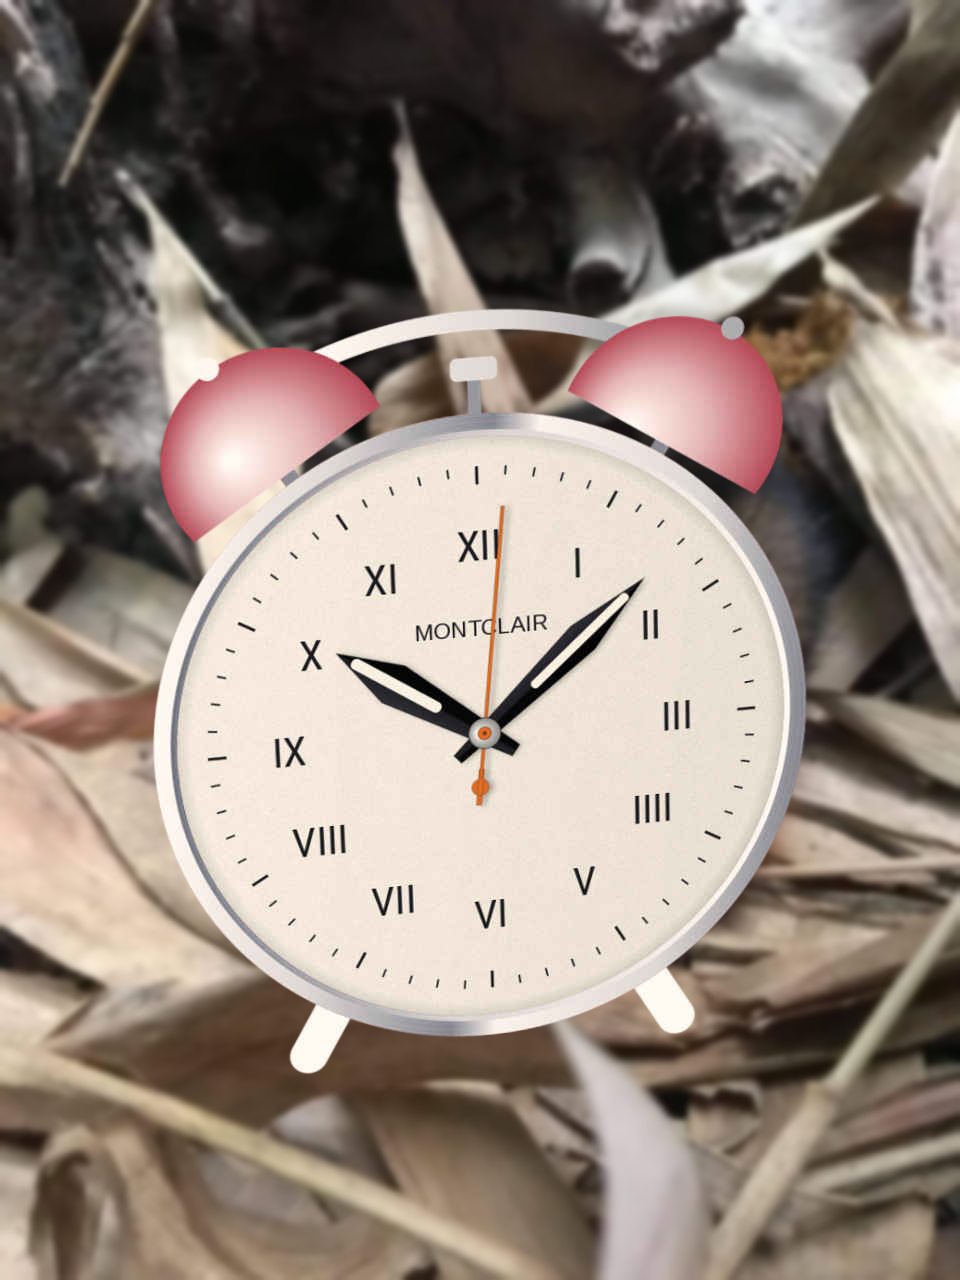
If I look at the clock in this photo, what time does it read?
10:08:01
